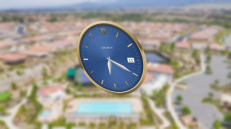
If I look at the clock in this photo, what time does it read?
6:20
